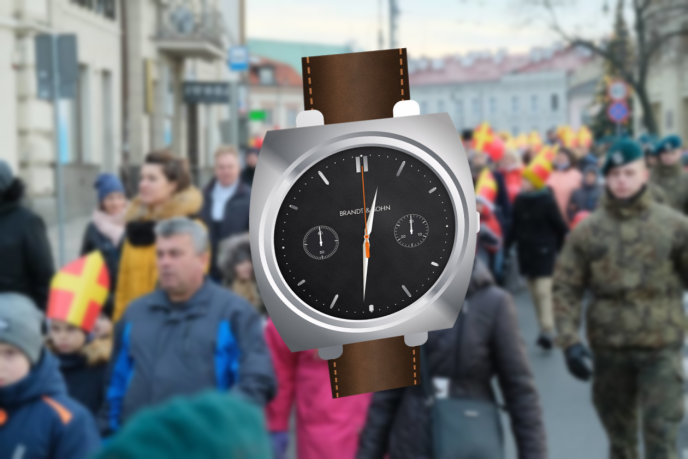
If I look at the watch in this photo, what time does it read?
12:31
